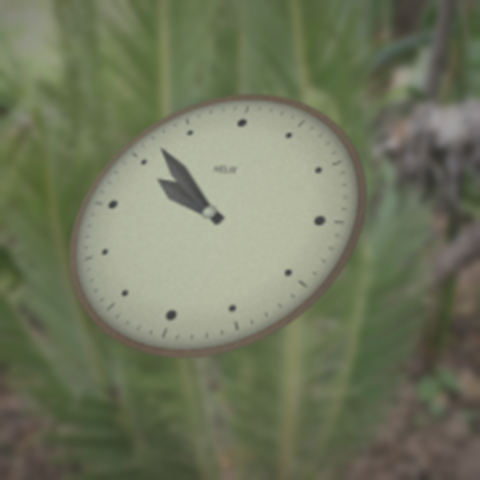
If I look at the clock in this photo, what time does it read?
9:52
